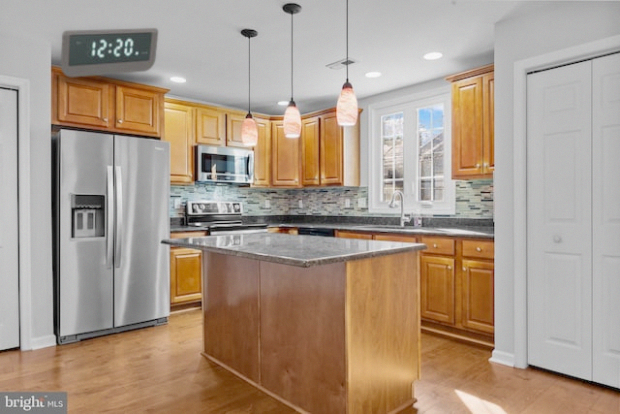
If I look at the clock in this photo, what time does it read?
12:20
